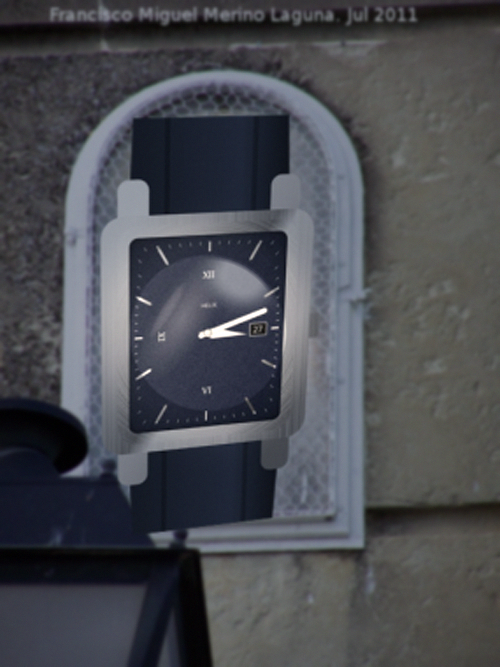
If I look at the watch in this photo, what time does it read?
3:12
